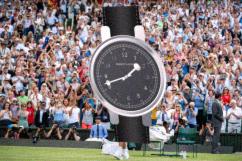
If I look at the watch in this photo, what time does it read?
1:42
